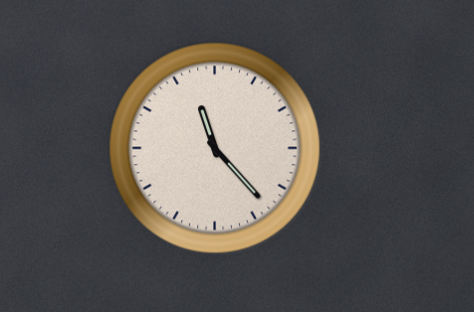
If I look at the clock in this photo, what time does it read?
11:23
